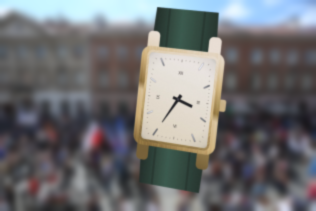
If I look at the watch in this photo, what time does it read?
3:35
